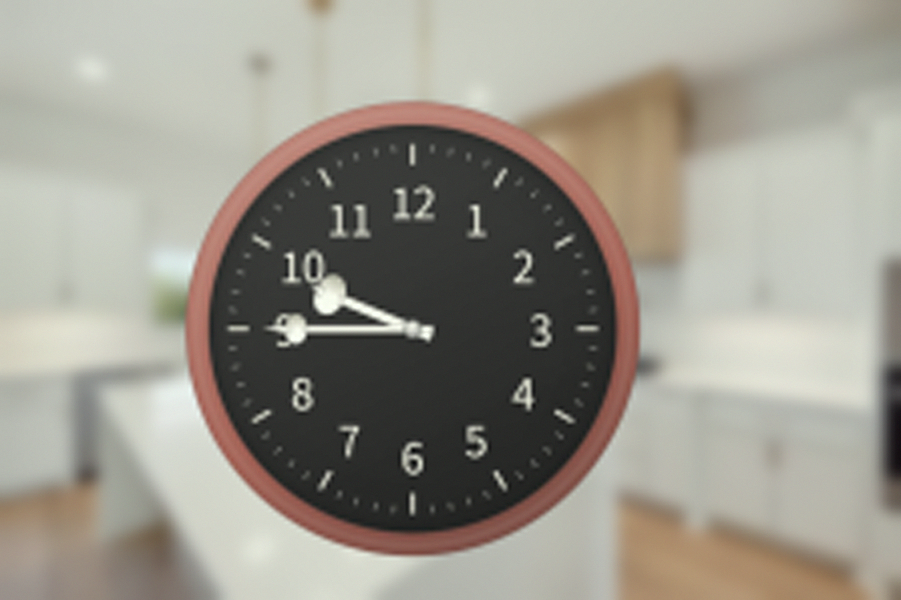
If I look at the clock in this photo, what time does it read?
9:45
